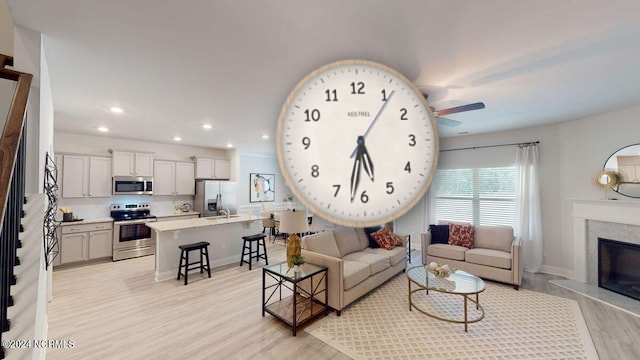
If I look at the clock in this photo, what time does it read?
5:32:06
